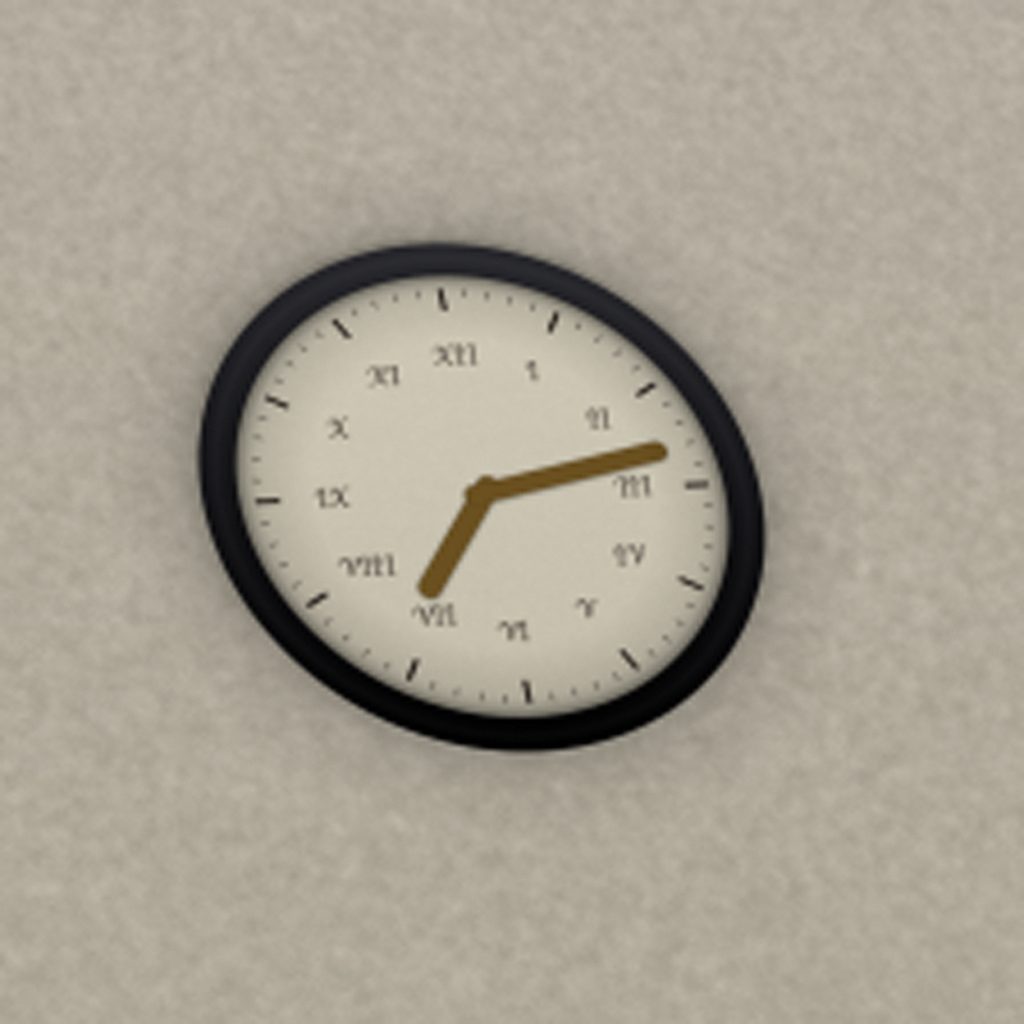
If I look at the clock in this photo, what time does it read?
7:13
